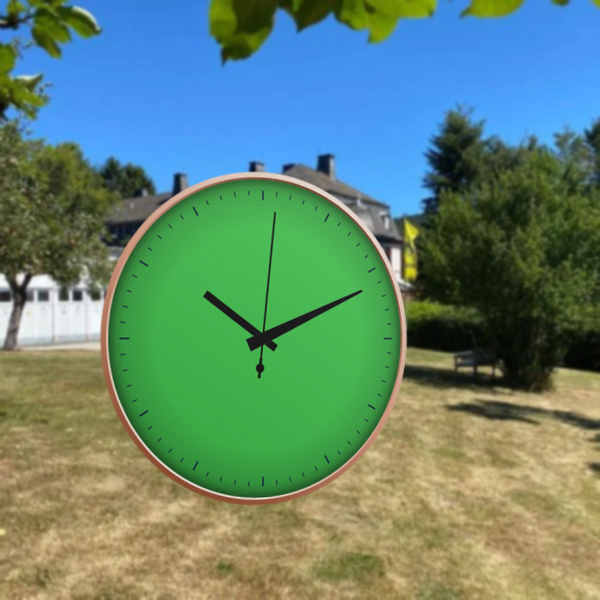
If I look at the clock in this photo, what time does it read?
10:11:01
